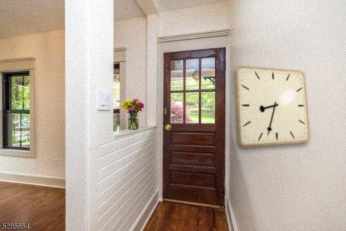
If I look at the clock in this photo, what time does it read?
8:33
